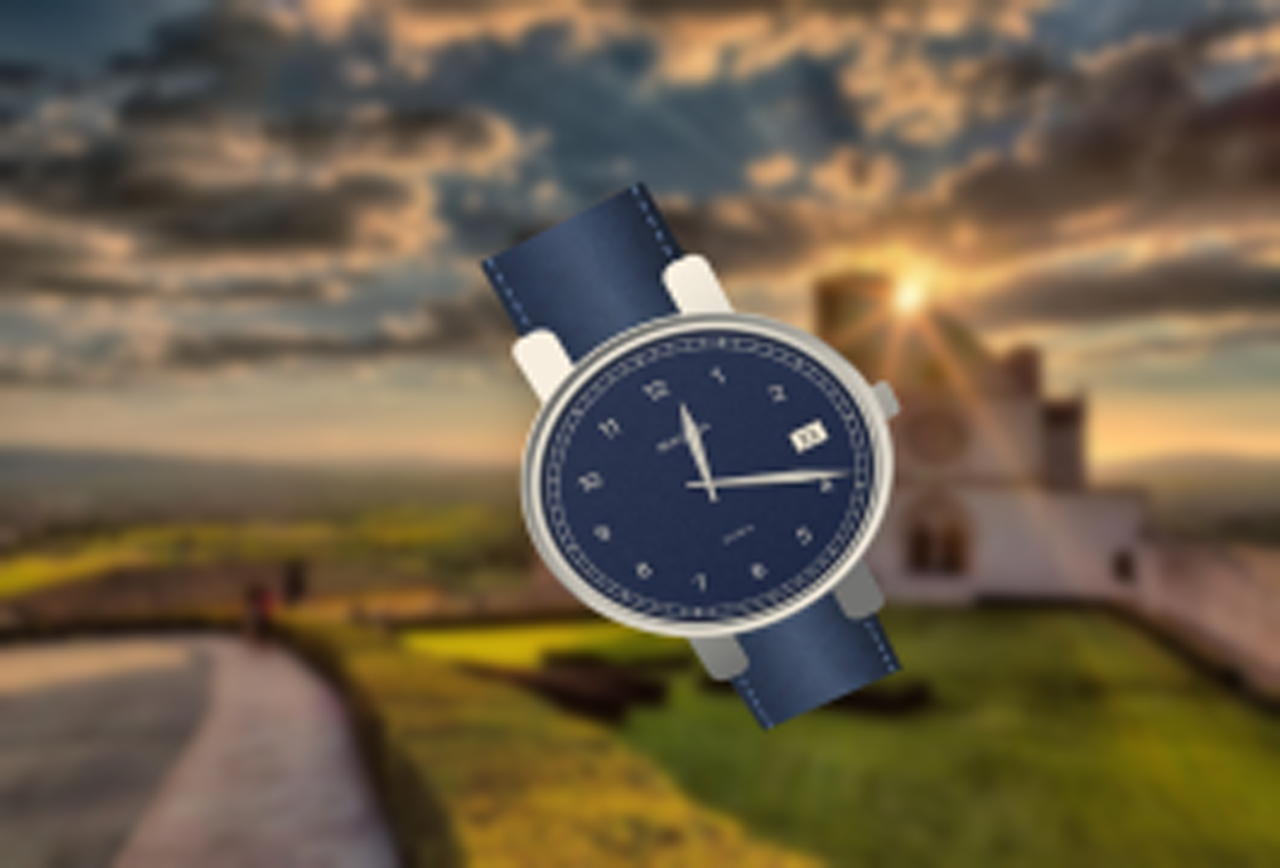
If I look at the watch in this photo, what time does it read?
12:19
